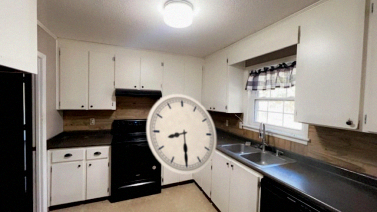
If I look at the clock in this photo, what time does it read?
8:30
